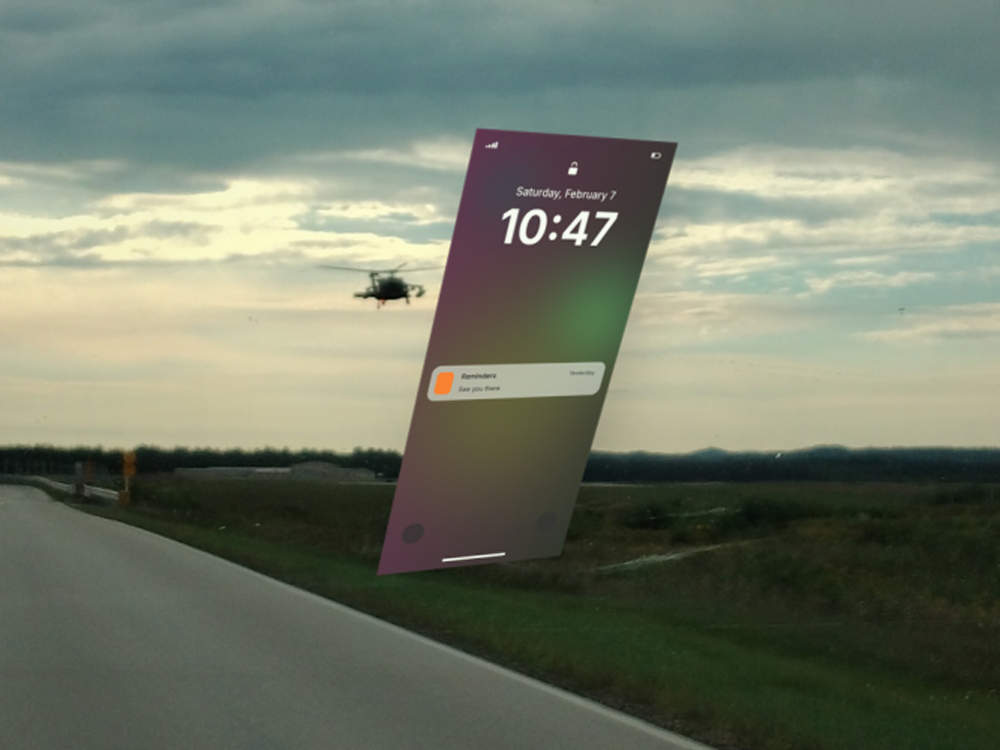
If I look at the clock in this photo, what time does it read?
10:47
